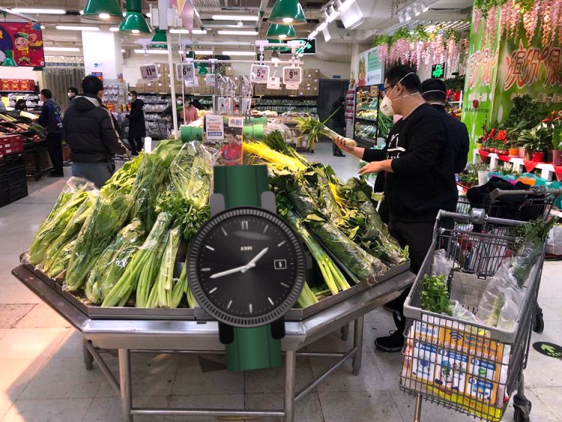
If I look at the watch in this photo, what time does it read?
1:43
